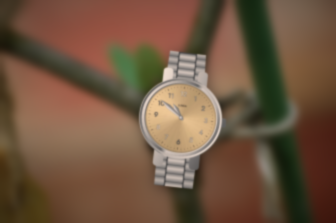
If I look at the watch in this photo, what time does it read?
10:51
